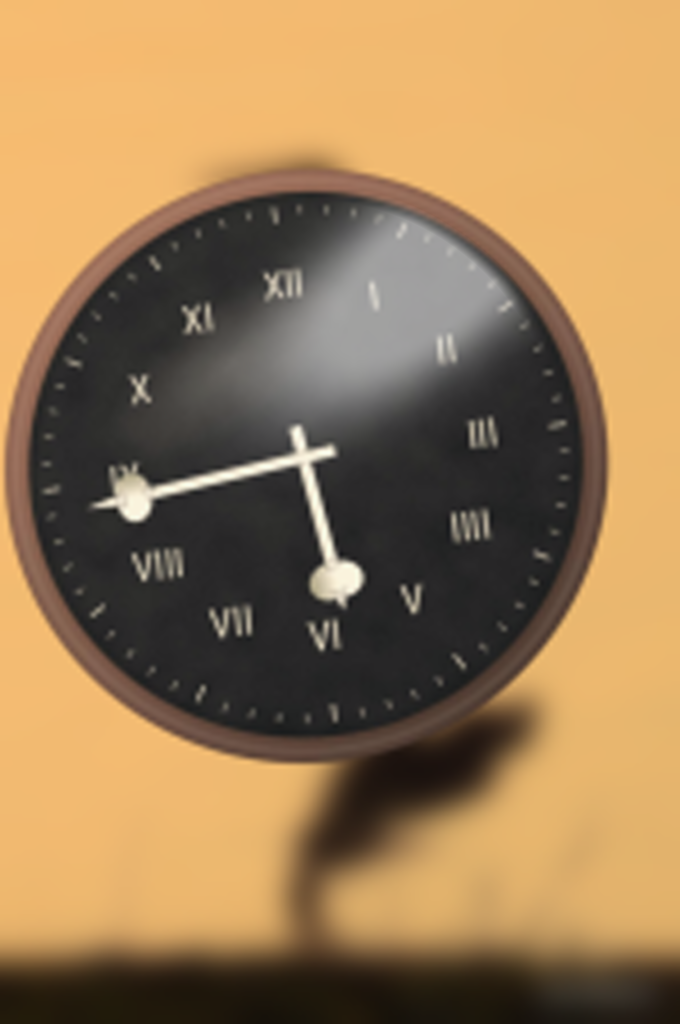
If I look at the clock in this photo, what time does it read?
5:44
